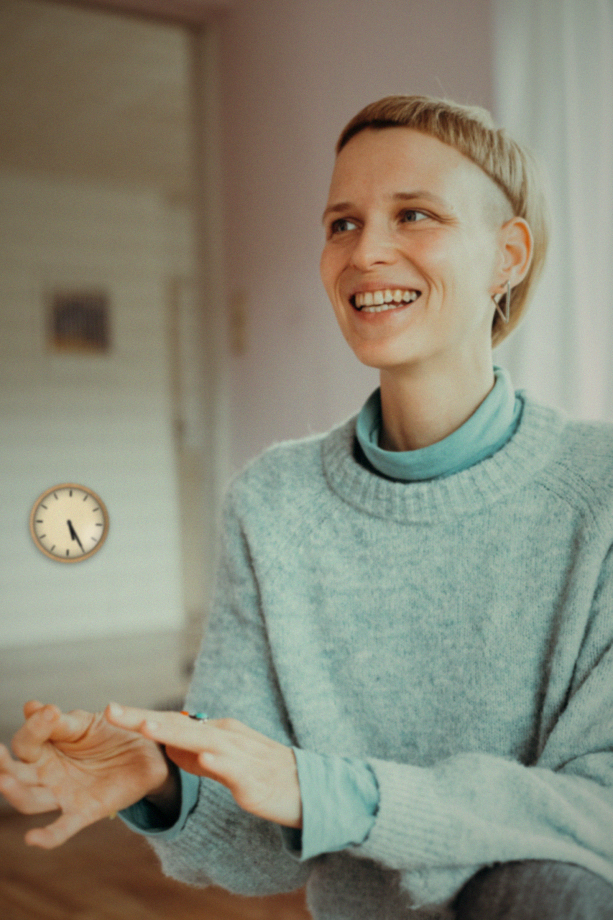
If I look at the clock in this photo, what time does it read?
5:25
